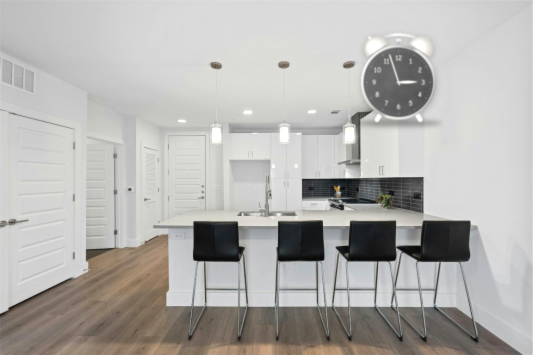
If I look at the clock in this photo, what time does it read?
2:57
